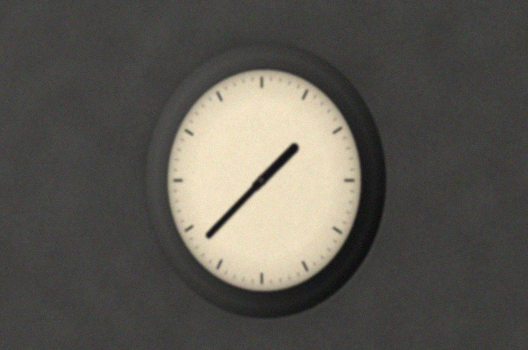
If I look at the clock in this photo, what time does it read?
1:38
